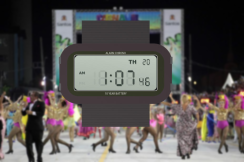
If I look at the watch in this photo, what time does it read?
1:07:46
